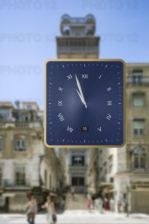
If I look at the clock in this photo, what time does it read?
10:57
